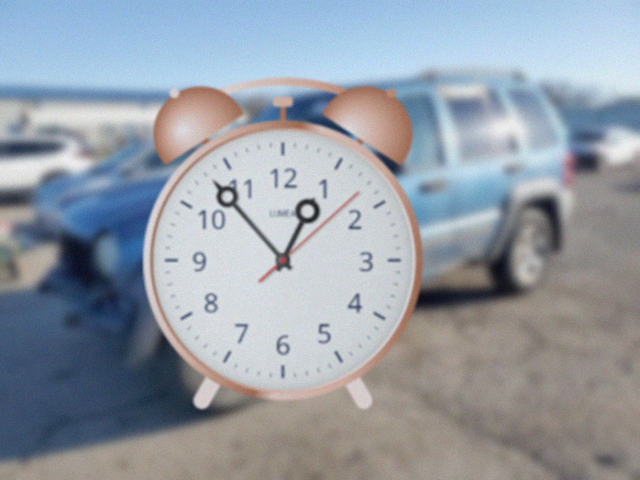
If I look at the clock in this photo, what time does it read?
12:53:08
